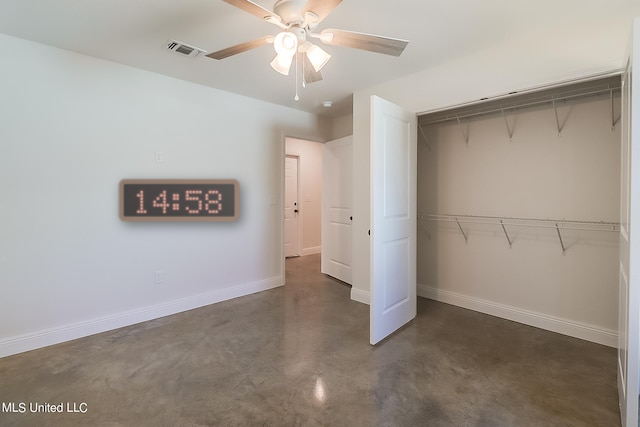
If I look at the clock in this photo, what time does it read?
14:58
